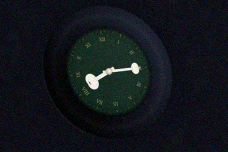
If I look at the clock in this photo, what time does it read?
8:15
